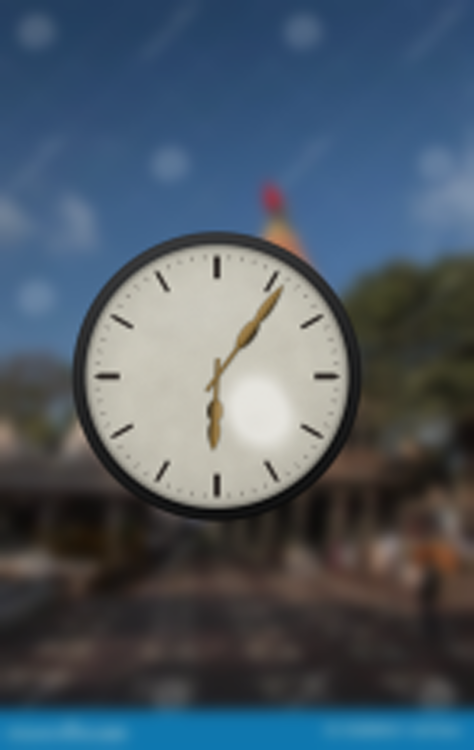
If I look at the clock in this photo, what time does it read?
6:06
